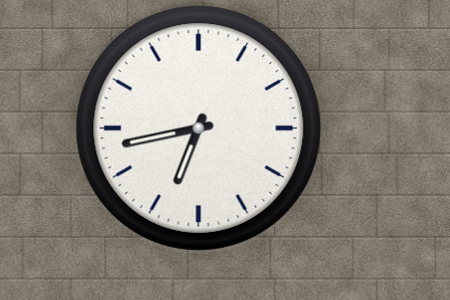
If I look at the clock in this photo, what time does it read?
6:43
